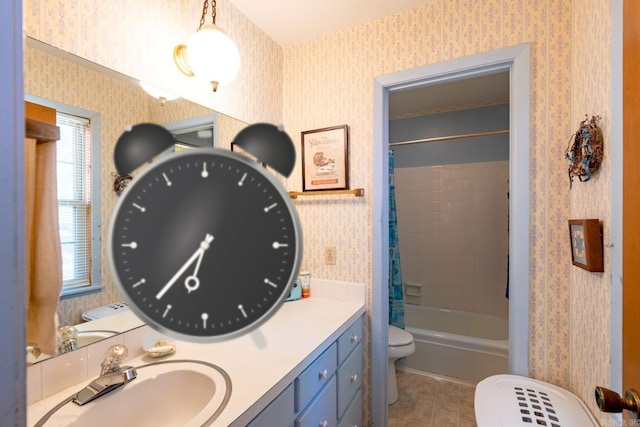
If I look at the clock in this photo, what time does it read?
6:37
